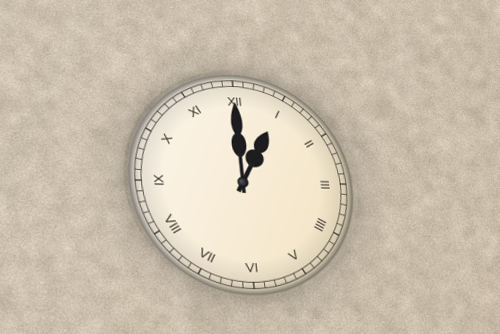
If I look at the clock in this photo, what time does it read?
1:00
